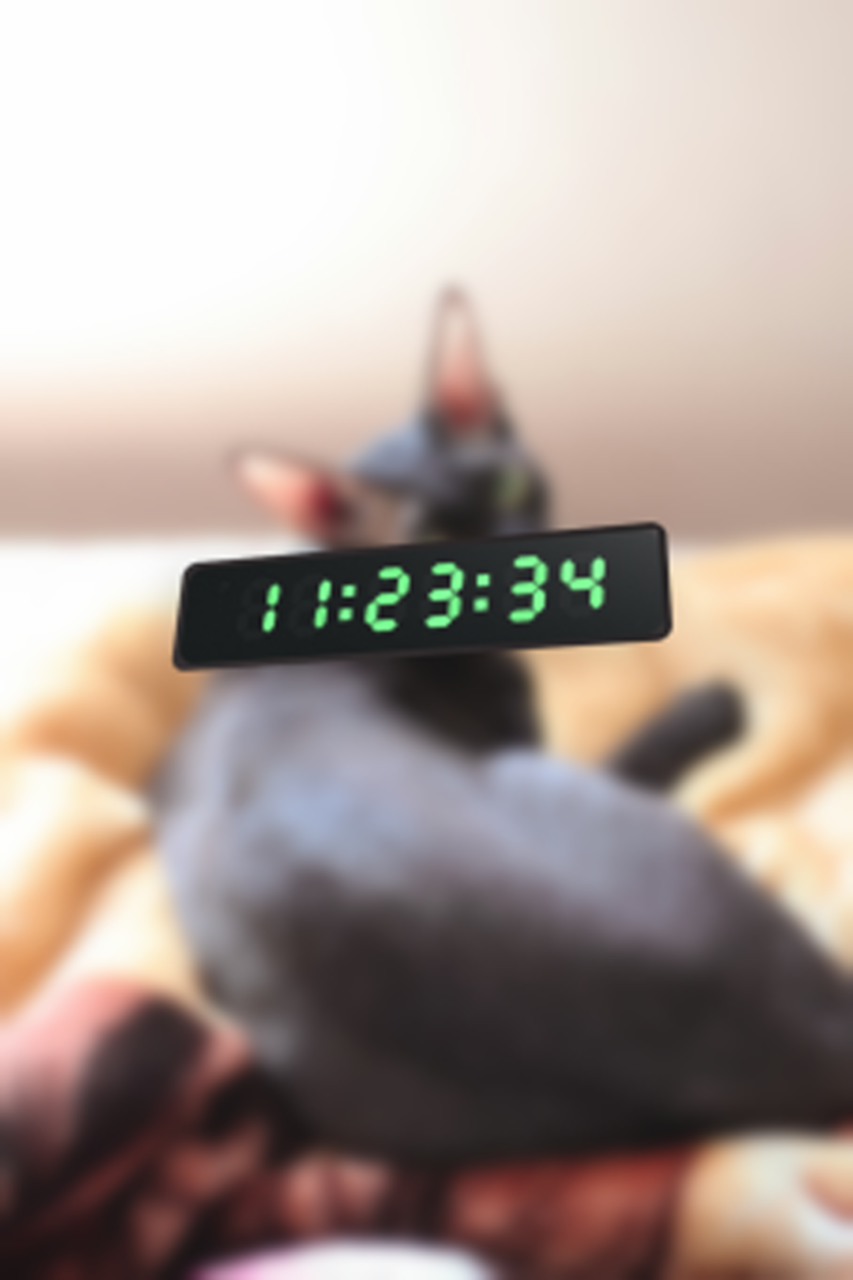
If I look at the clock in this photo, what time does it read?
11:23:34
